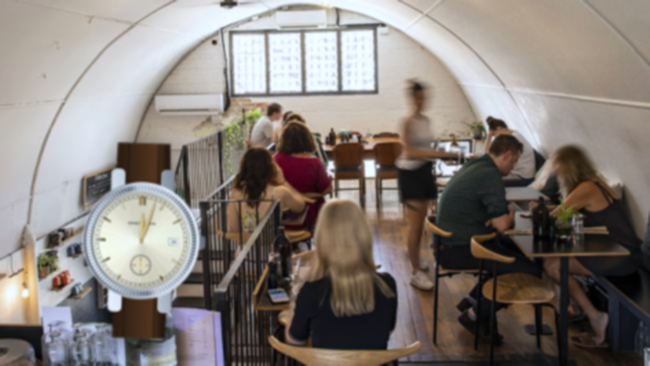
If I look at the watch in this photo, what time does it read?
12:03
